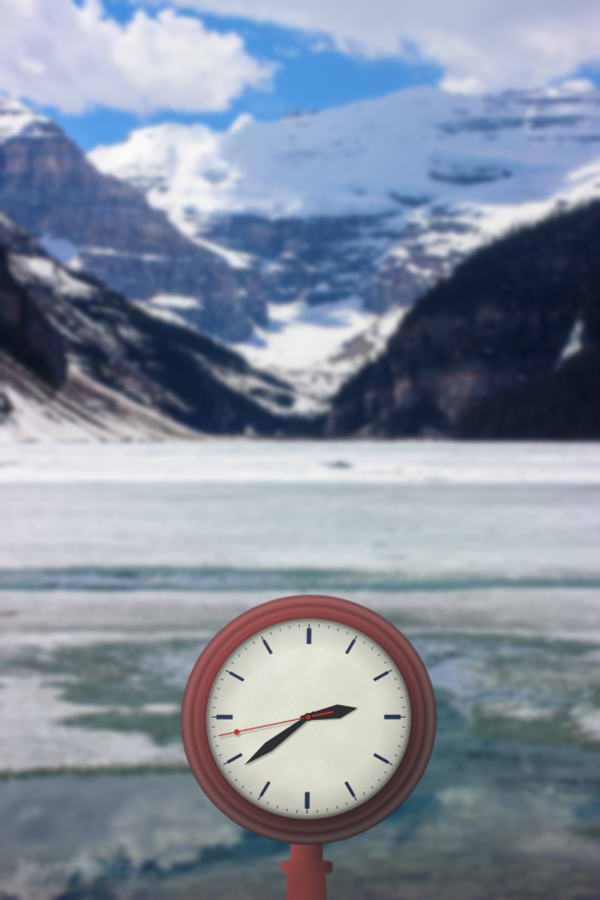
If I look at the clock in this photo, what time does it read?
2:38:43
